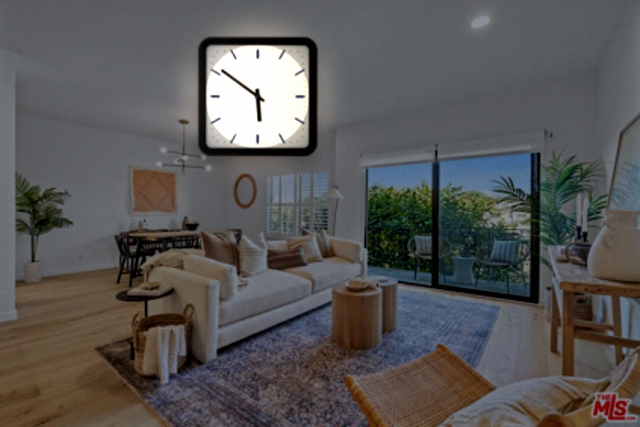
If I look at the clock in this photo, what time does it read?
5:51
